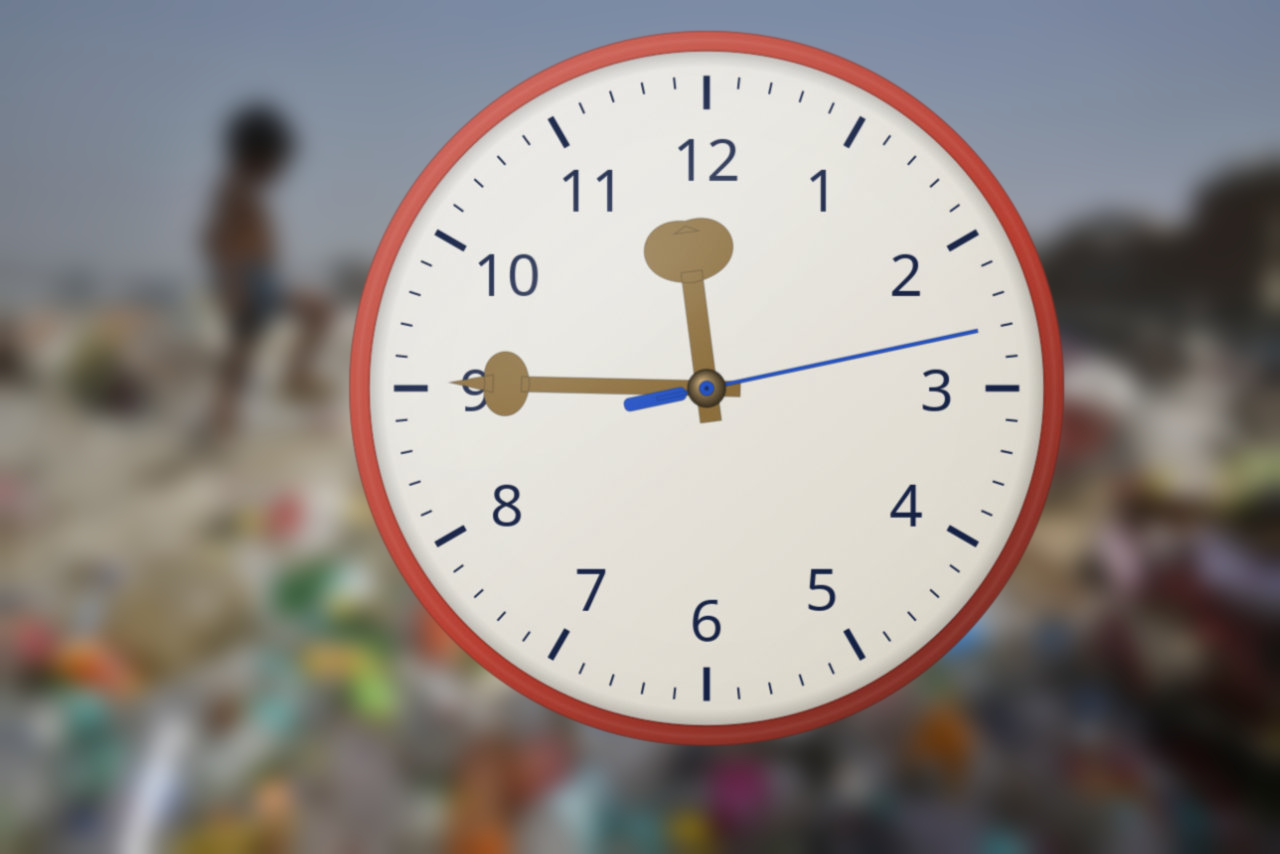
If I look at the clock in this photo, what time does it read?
11:45:13
